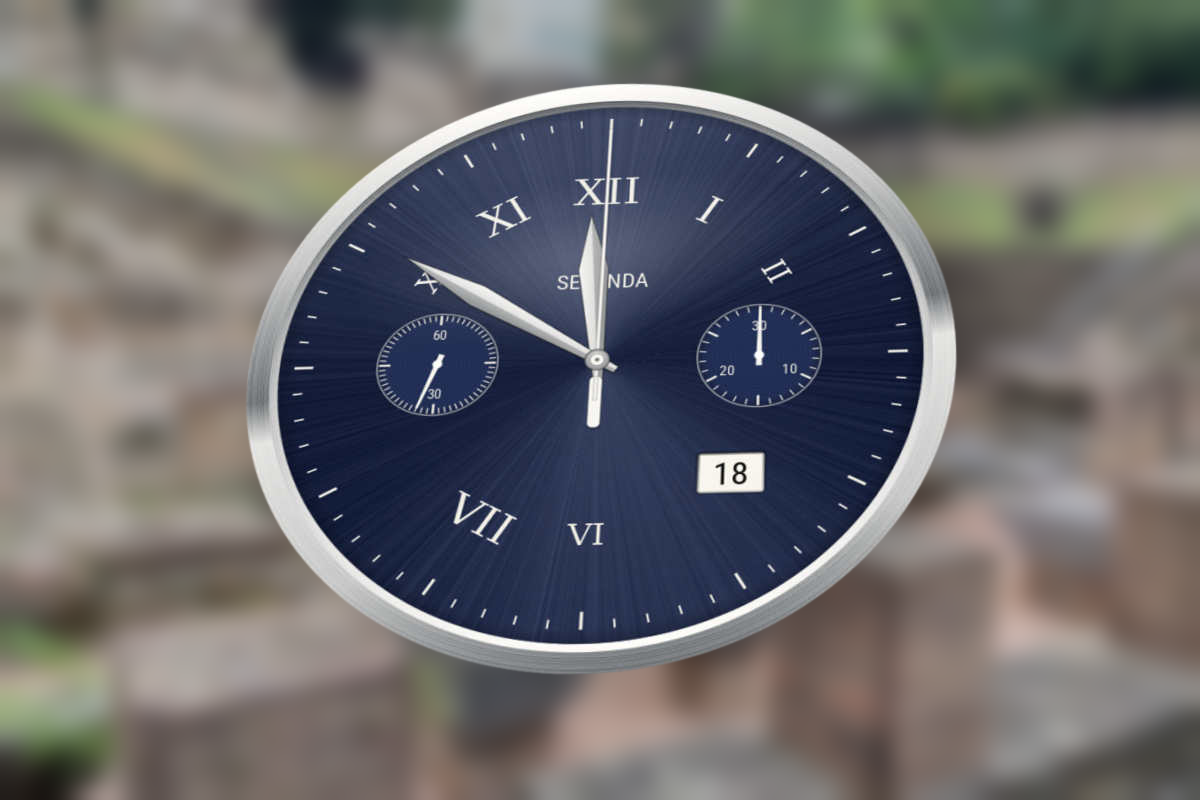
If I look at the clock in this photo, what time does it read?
11:50:33
